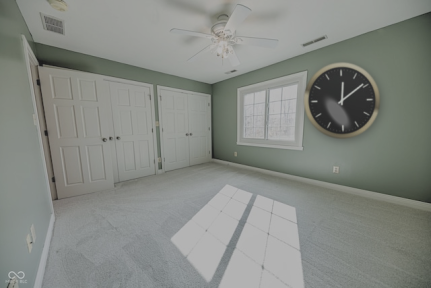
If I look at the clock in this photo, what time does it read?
12:09
